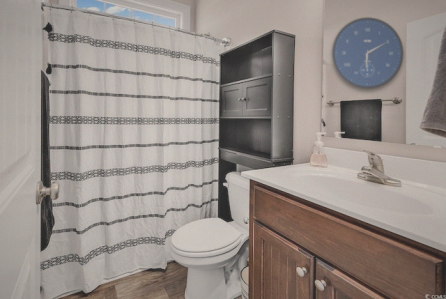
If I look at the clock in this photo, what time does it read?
6:10
